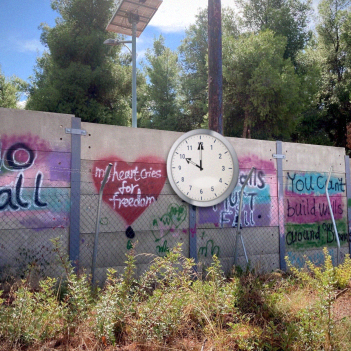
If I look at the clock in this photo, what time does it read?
10:00
